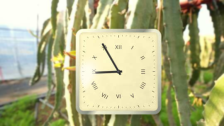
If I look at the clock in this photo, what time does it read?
8:55
